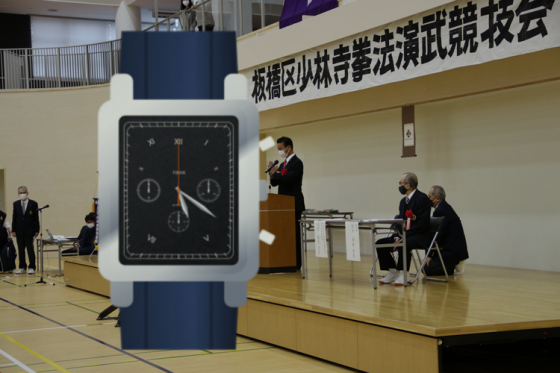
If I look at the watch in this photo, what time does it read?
5:21
